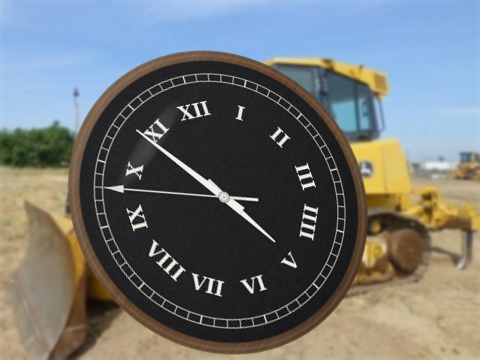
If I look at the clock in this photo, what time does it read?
4:53:48
